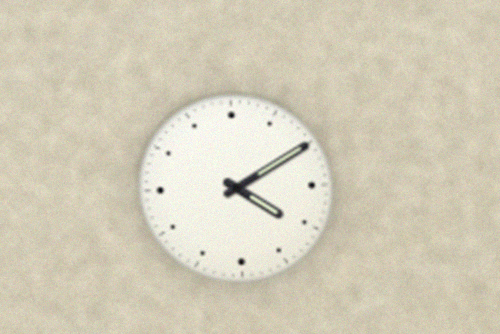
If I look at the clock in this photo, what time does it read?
4:10
